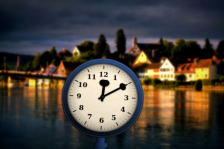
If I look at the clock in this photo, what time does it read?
12:10
